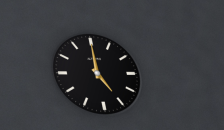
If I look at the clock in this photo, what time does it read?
5:00
